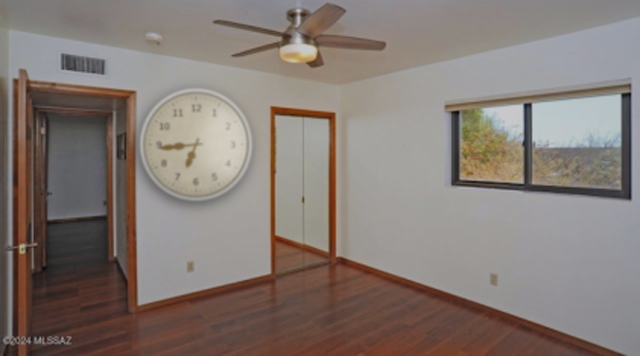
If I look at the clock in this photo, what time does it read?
6:44
